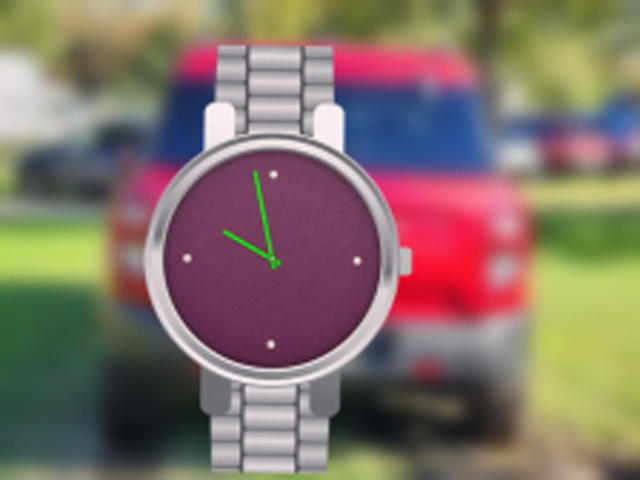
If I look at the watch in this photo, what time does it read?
9:58
